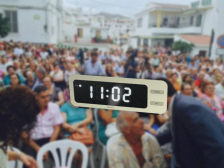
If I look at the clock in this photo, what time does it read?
11:02
